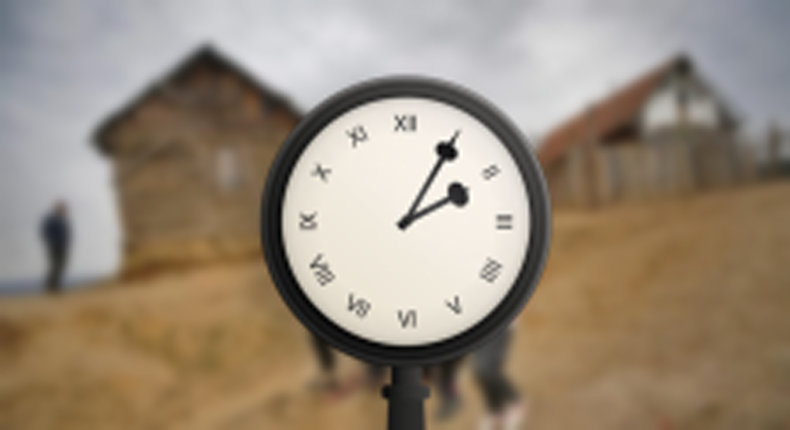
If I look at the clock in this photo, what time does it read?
2:05
